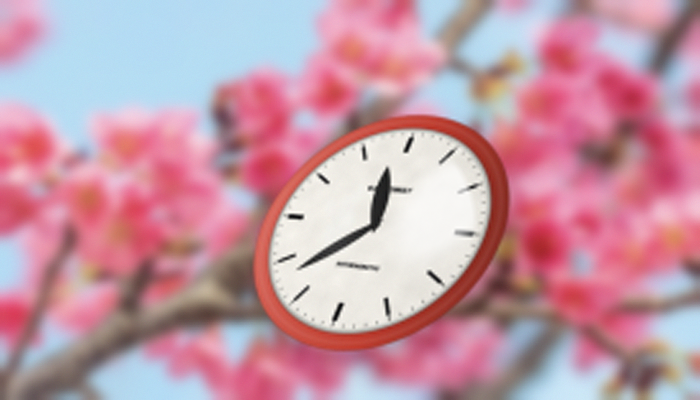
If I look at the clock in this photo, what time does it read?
11:38
